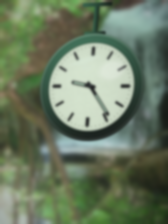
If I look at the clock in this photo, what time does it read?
9:24
